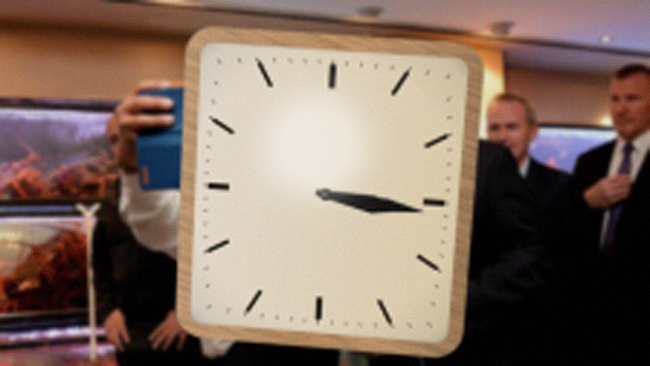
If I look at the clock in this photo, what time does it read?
3:16
